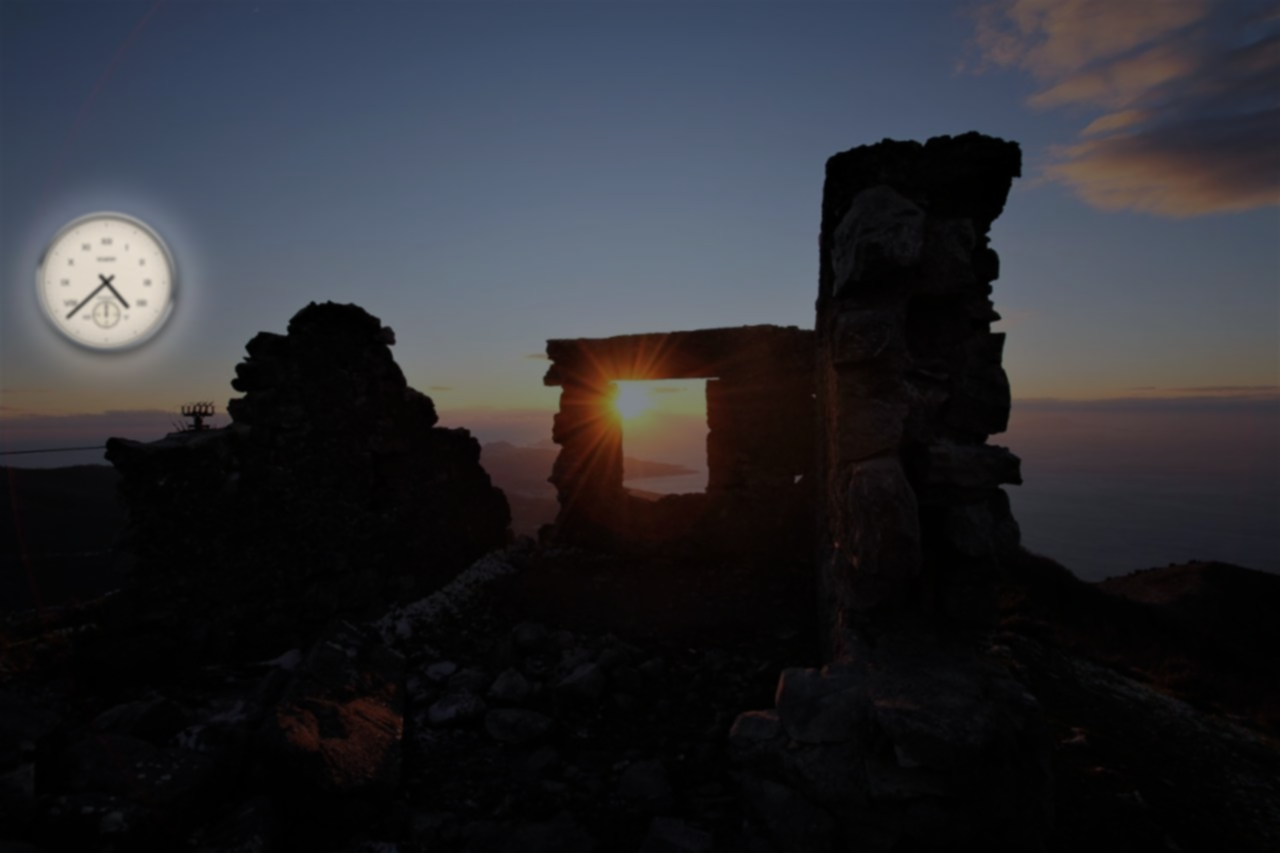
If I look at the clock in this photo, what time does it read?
4:38
